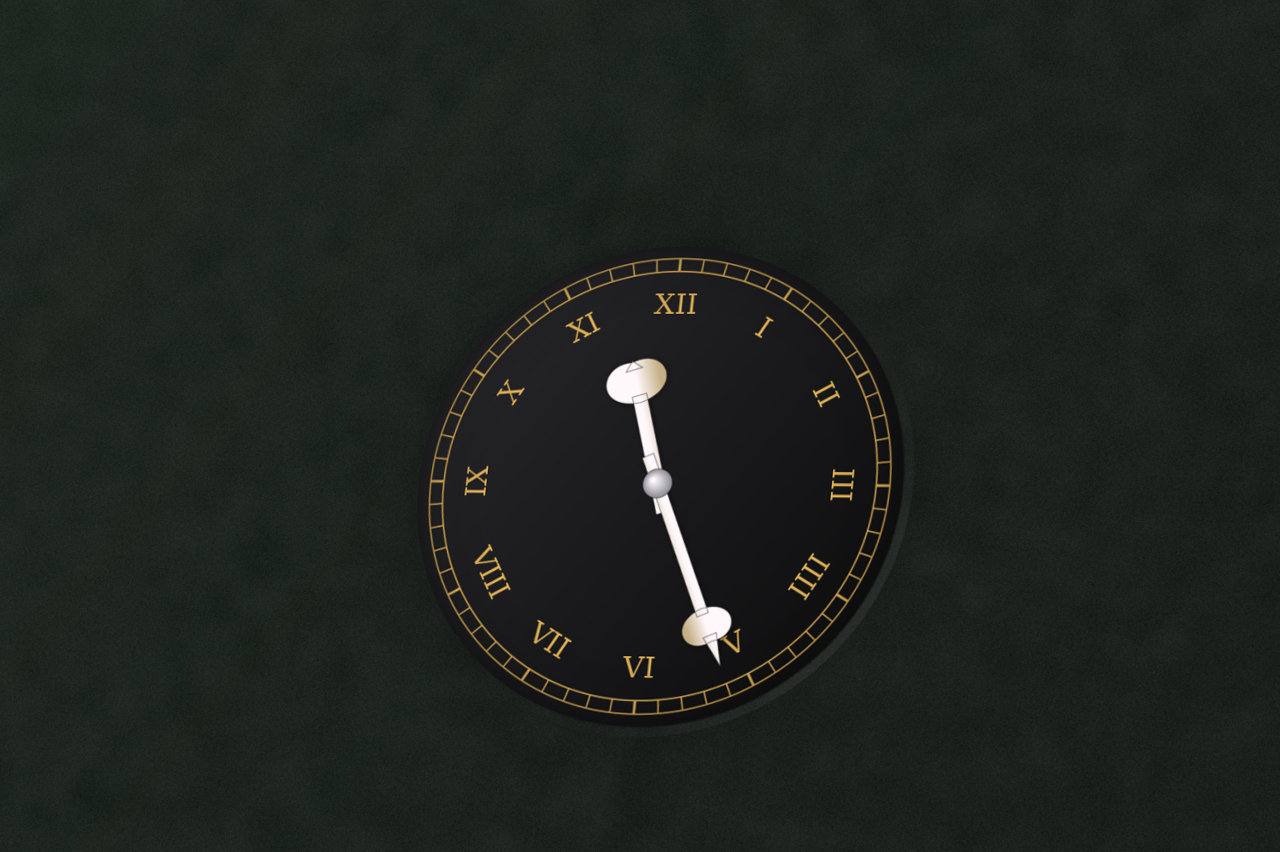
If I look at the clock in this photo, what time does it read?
11:26
